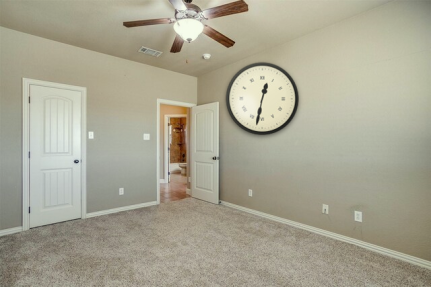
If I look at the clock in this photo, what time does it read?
12:32
